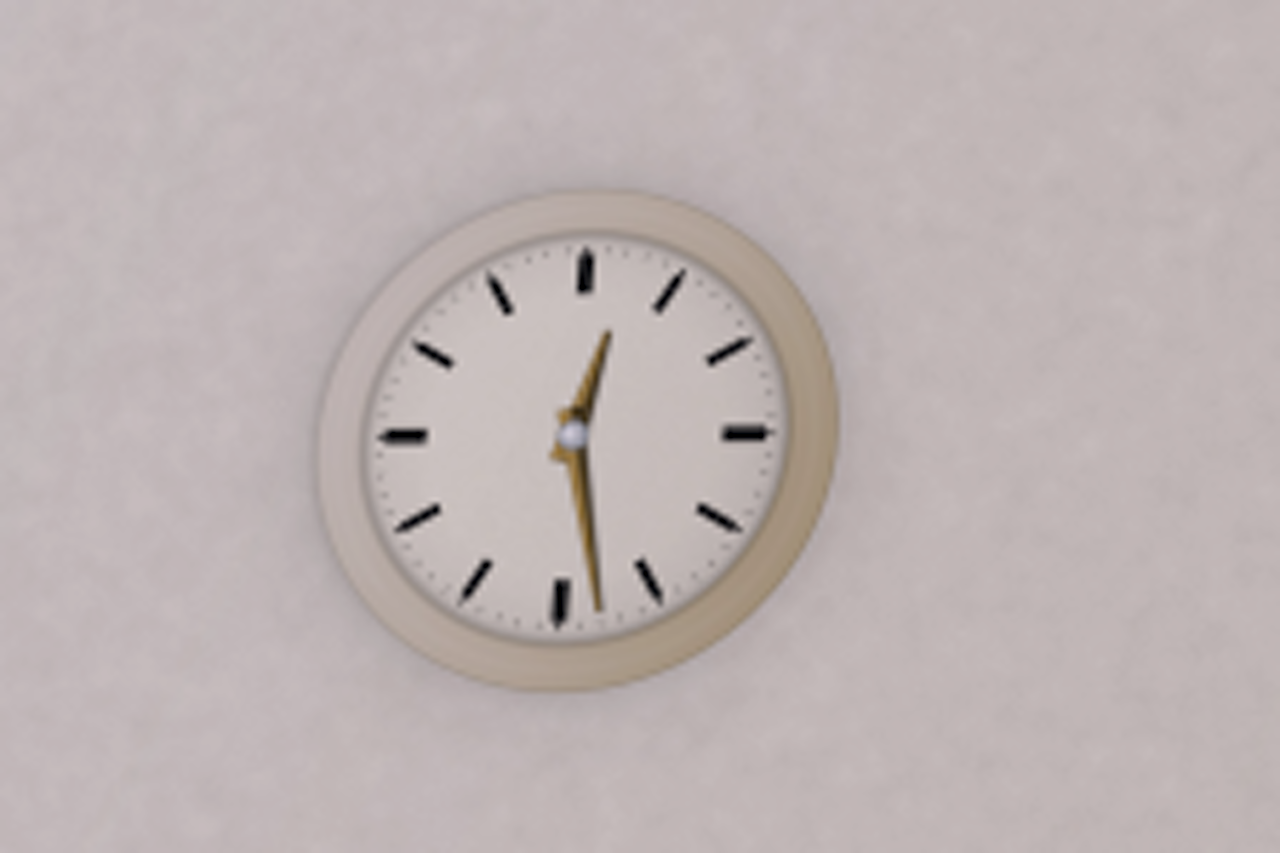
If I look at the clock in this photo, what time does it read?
12:28
